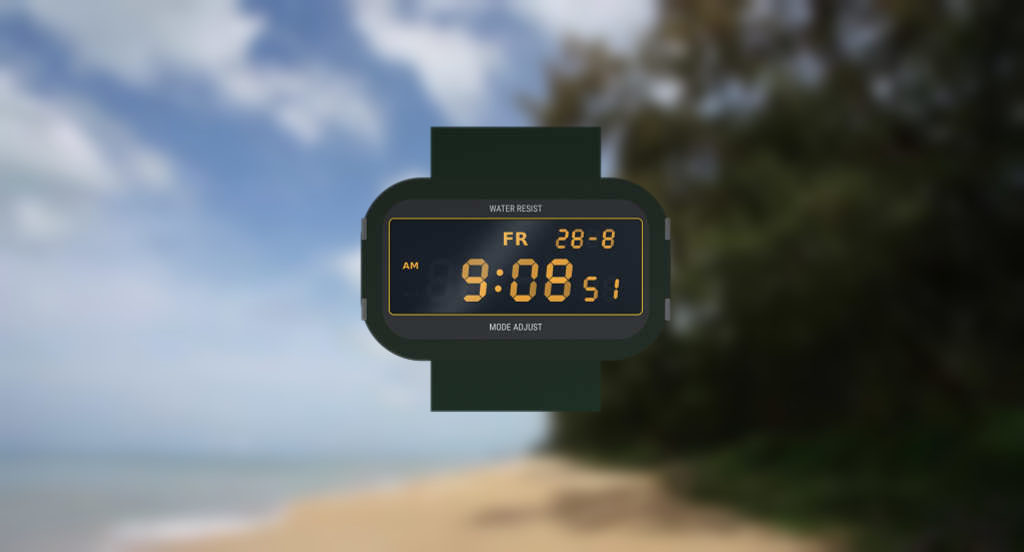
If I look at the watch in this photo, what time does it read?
9:08:51
